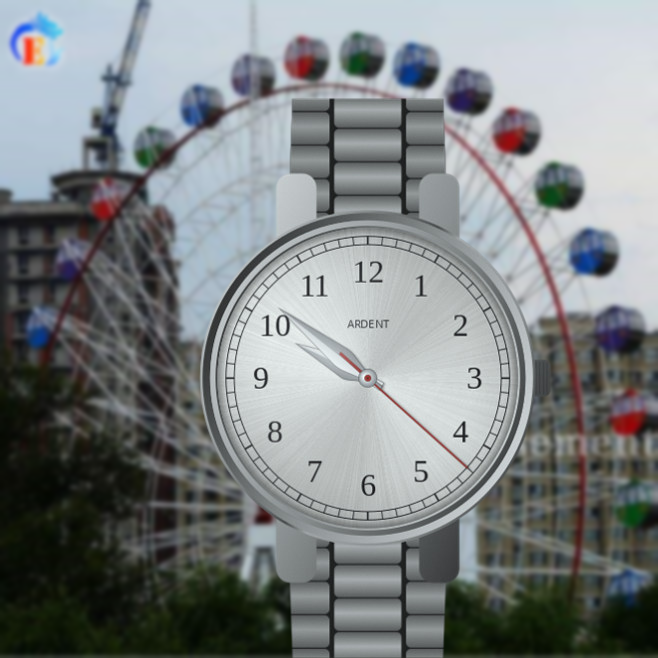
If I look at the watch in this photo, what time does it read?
9:51:22
